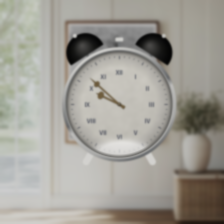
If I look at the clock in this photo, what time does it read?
9:52
